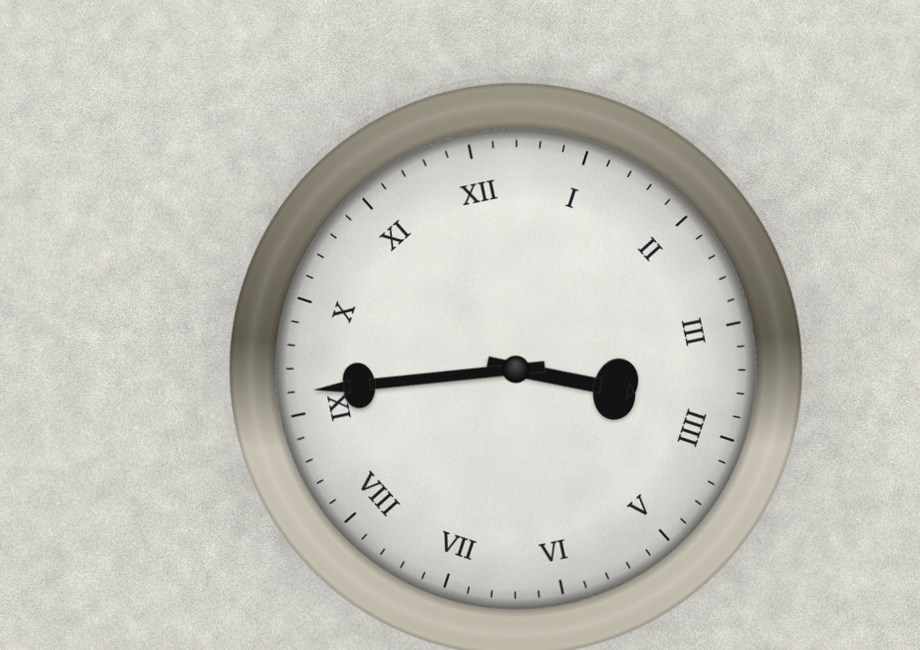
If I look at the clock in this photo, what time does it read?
3:46
